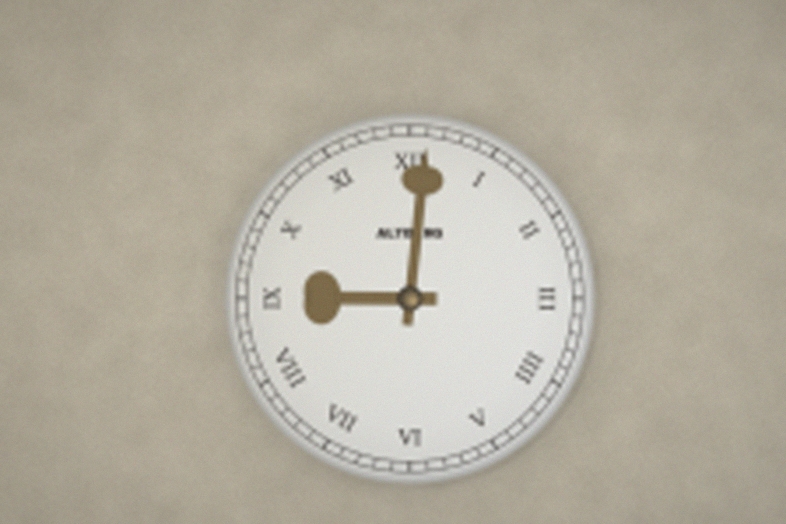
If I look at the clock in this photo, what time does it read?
9:01
